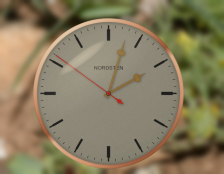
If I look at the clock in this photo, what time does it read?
2:02:51
